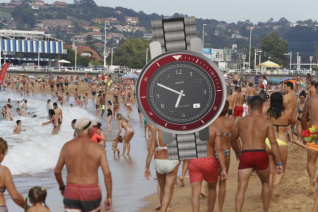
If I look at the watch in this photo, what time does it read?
6:50
